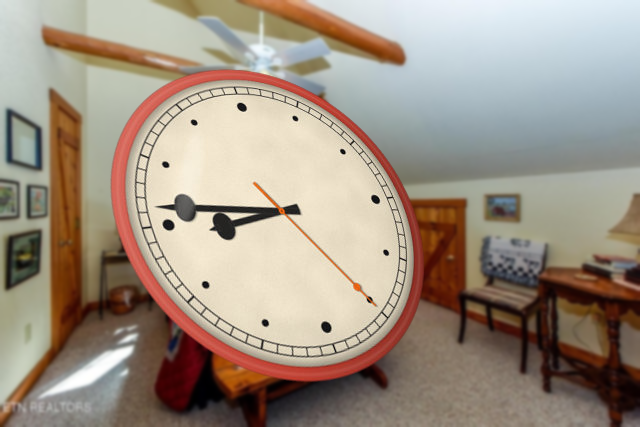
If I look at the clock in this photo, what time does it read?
8:46:25
